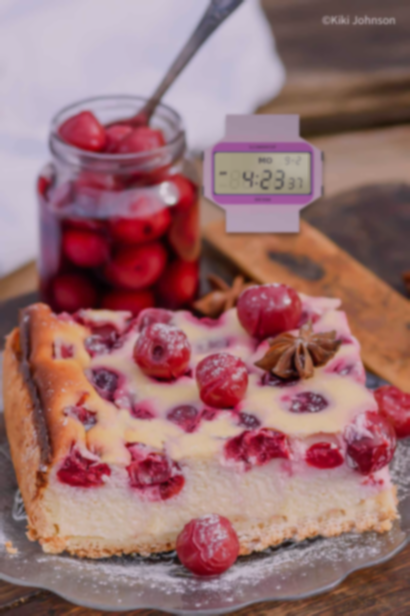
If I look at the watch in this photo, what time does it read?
4:23
